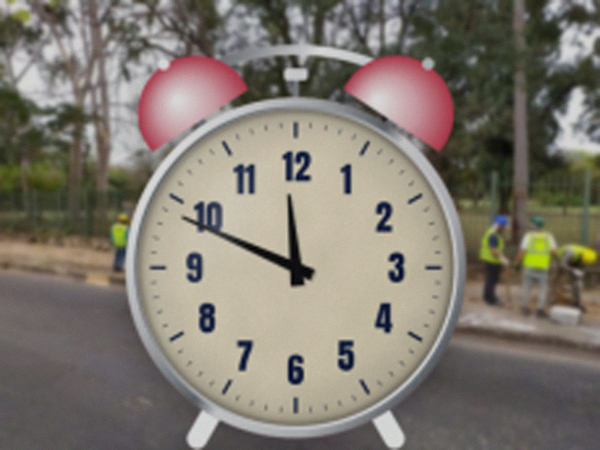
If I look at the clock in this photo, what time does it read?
11:49
